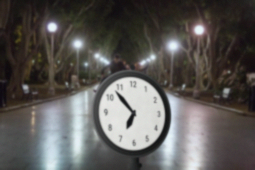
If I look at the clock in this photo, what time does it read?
6:53
